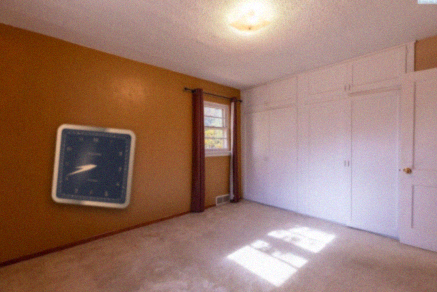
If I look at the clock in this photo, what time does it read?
8:41
